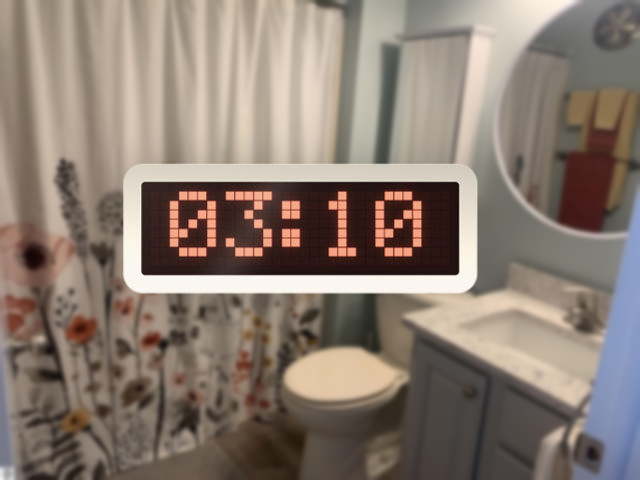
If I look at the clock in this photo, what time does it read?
3:10
